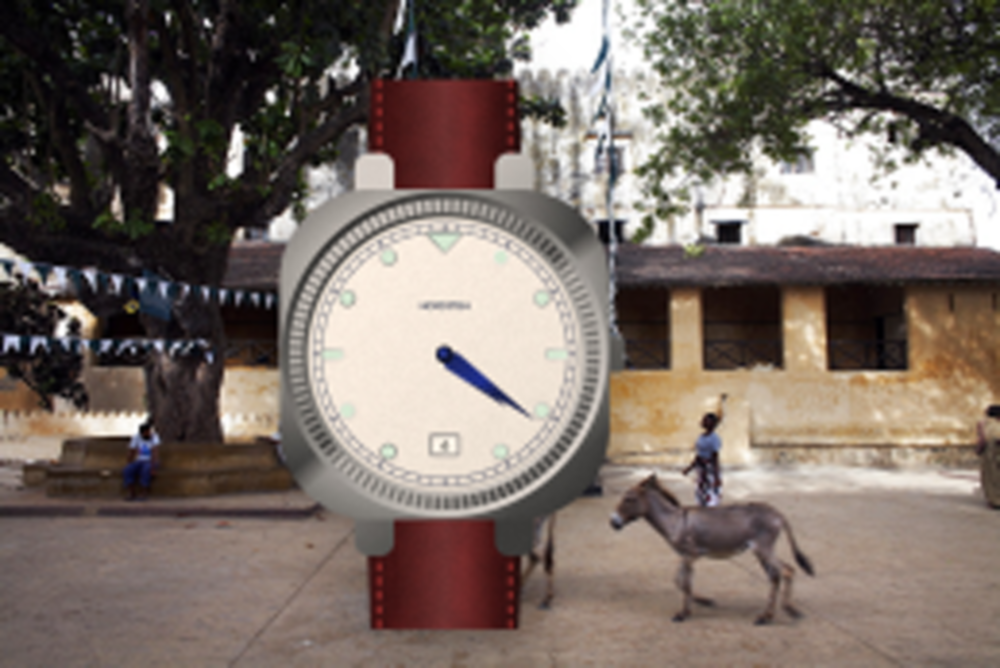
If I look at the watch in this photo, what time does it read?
4:21
